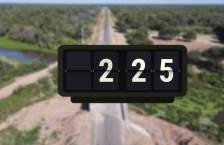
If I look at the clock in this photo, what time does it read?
2:25
